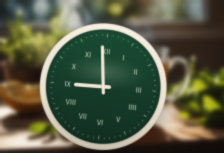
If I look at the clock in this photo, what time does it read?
8:59
